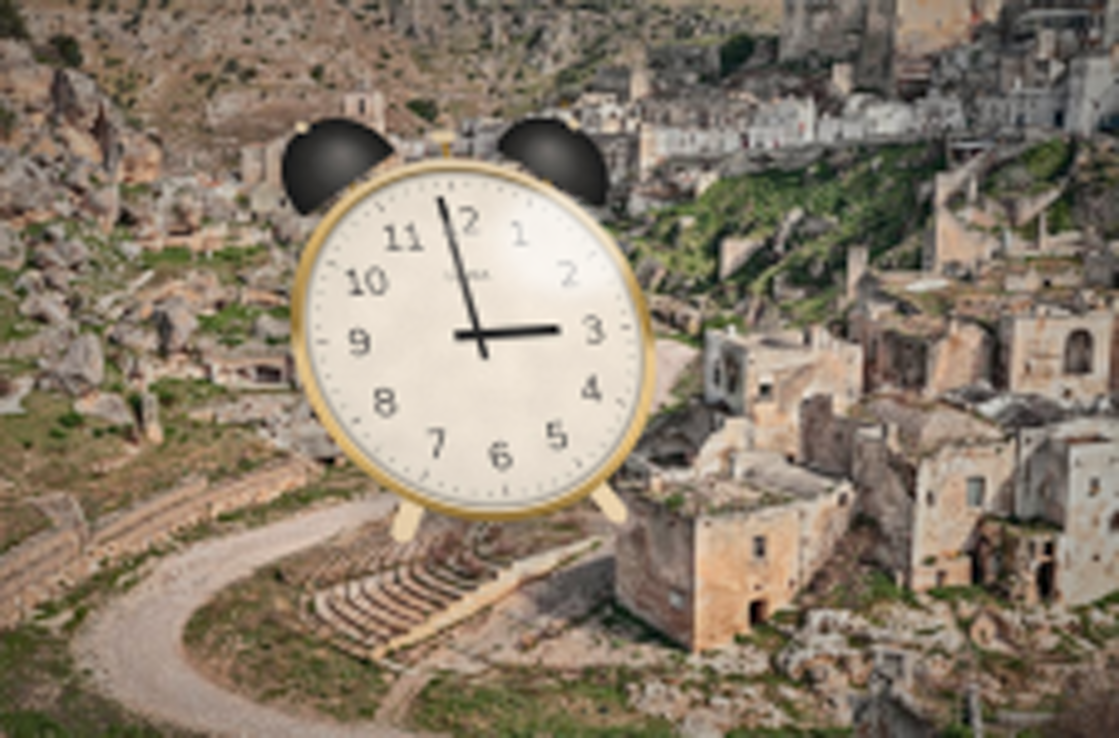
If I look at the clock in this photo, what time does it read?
2:59
